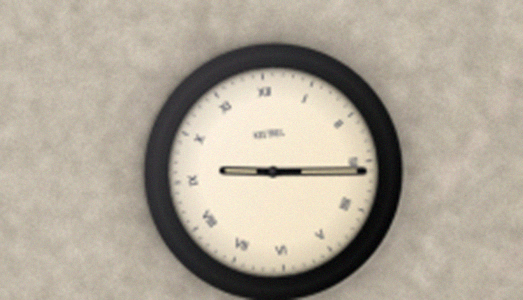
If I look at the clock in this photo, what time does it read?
9:16
